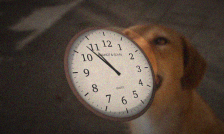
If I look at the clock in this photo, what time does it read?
10:53
